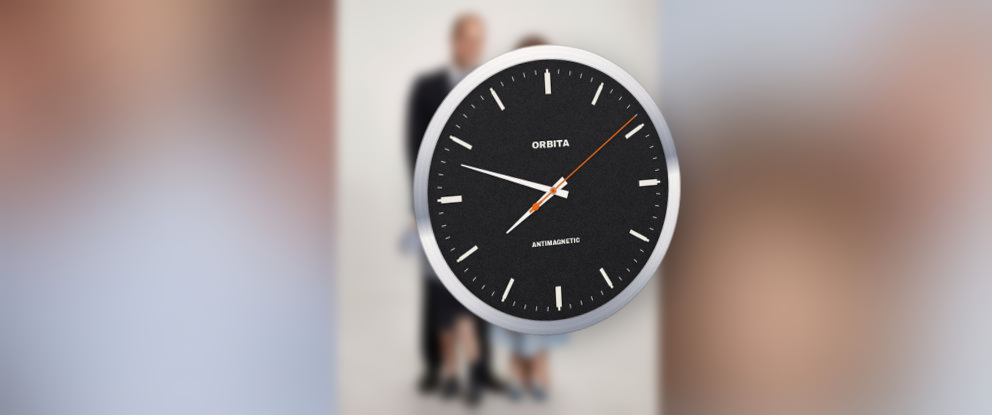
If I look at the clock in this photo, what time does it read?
7:48:09
